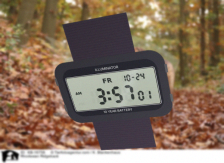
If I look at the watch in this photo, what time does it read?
3:57:01
